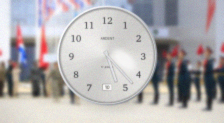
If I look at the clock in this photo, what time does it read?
5:23
